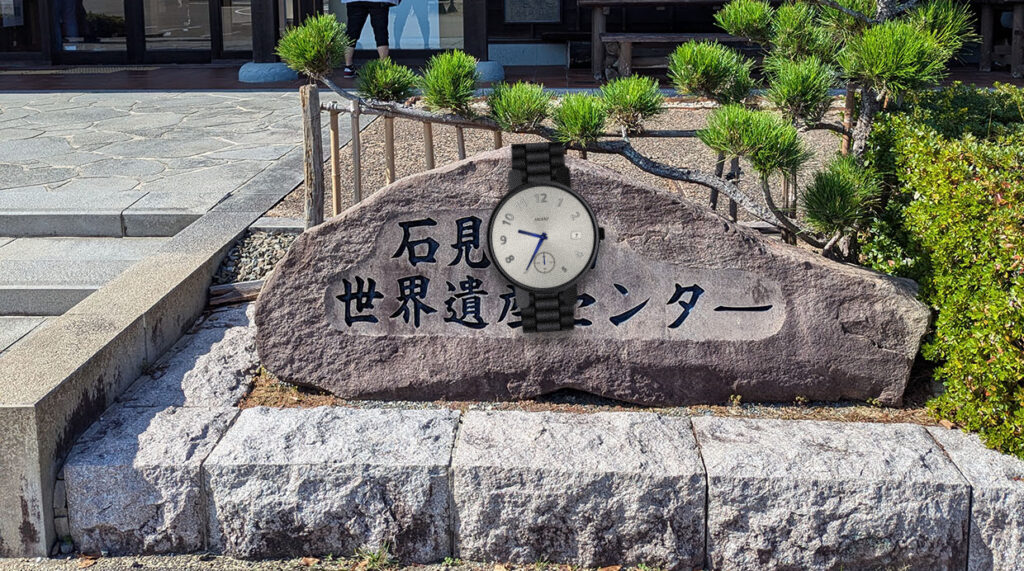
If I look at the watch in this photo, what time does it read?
9:35
